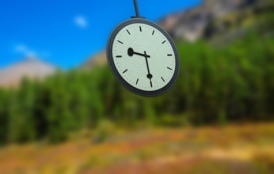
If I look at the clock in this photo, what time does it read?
9:30
